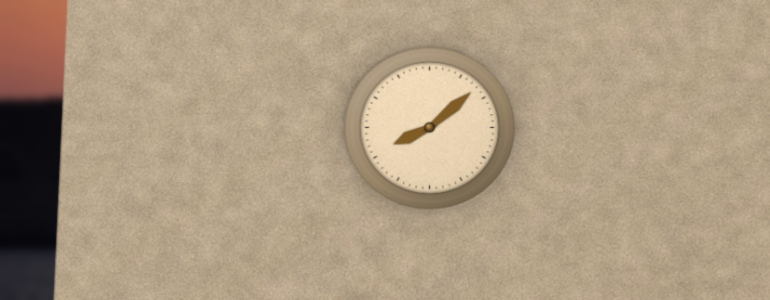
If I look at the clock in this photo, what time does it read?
8:08
